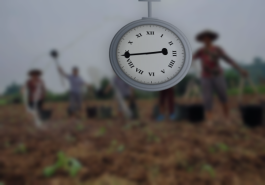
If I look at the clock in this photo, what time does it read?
2:44
